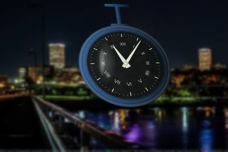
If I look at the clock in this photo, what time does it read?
11:06
